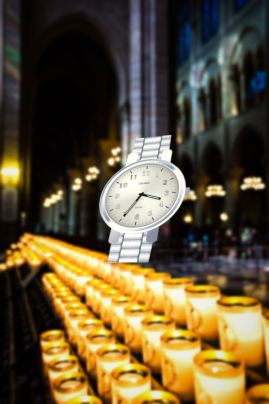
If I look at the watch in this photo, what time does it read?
3:35
